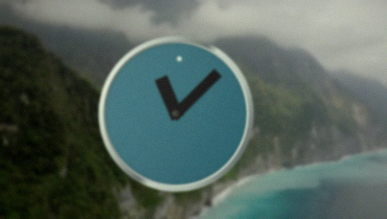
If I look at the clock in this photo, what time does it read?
11:07
